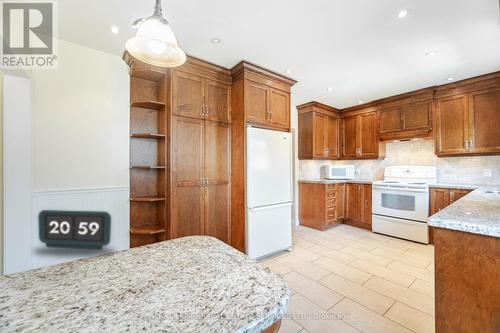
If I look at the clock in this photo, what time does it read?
20:59
